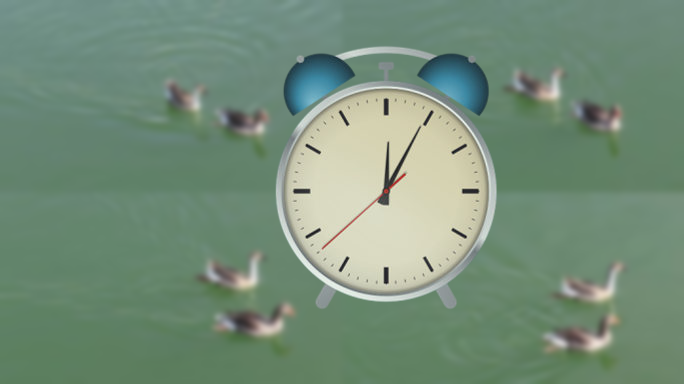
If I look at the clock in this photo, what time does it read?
12:04:38
